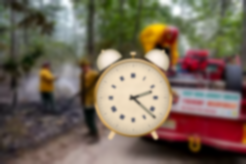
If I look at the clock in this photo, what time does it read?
2:22
